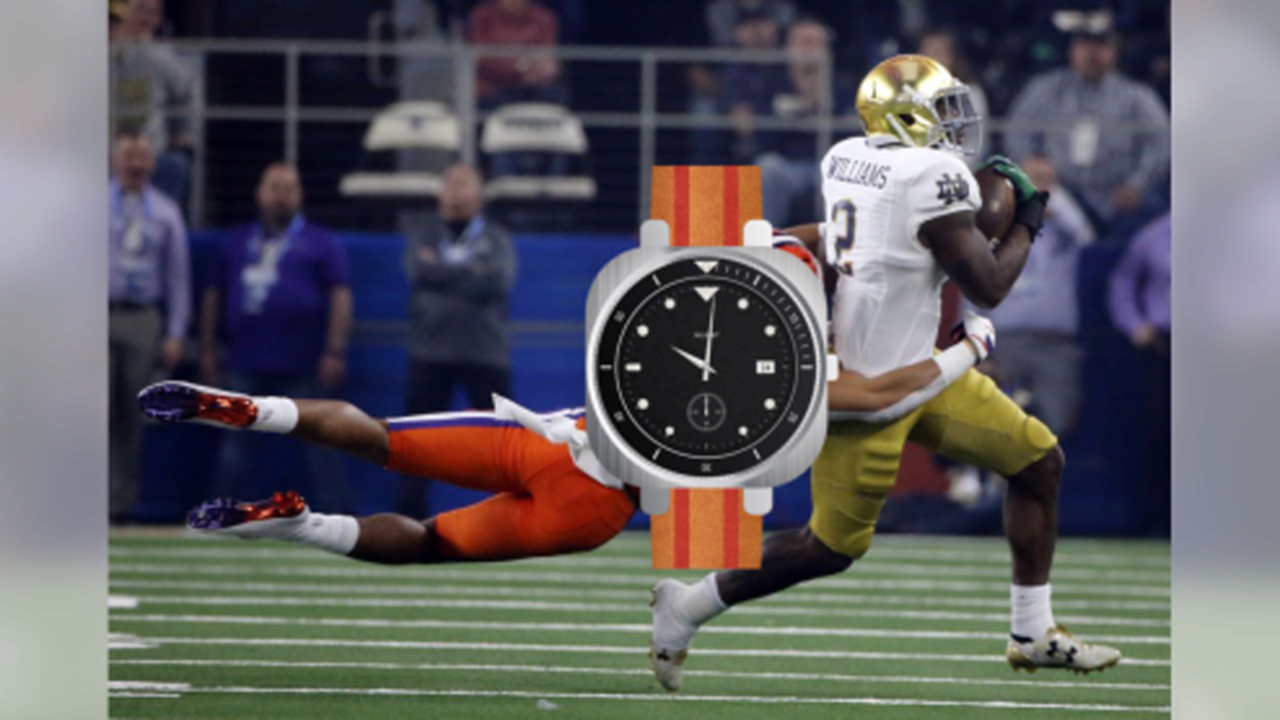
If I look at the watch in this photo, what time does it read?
10:01
